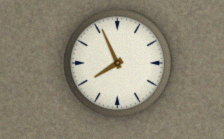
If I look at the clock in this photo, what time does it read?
7:56
